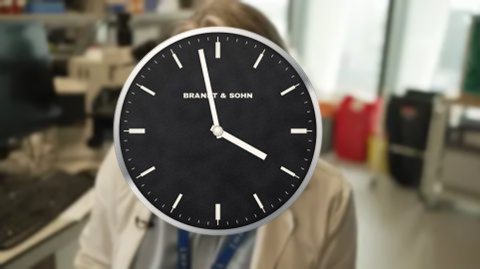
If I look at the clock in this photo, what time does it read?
3:58
